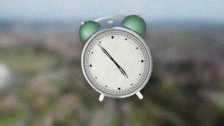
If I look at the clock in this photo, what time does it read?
4:54
